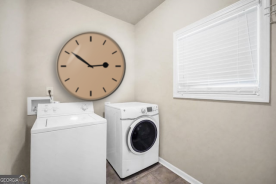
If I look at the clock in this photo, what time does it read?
2:51
